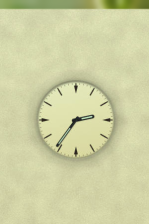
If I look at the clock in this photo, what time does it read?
2:36
